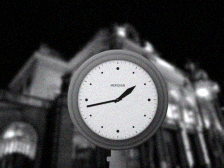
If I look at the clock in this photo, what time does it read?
1:43
